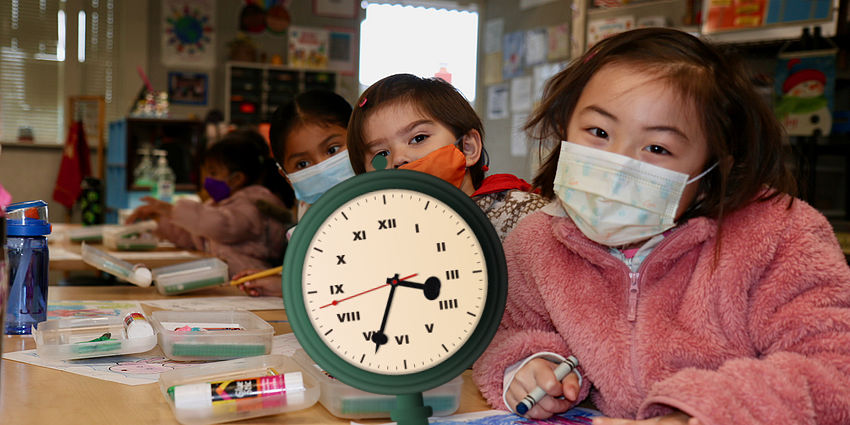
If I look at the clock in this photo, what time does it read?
3:33:43
